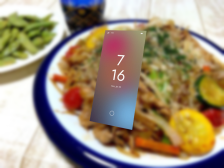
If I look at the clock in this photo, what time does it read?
7:16
